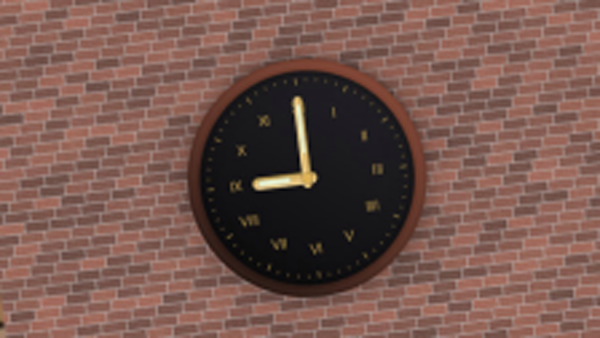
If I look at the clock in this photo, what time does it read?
9:00
